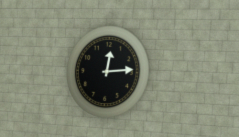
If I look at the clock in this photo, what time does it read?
12:14
